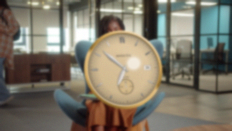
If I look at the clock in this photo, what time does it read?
6:52
